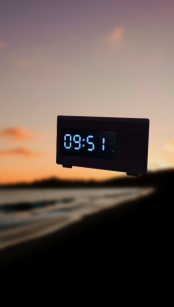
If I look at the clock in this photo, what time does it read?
9:51
